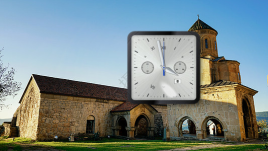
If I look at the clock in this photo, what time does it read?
3:58
